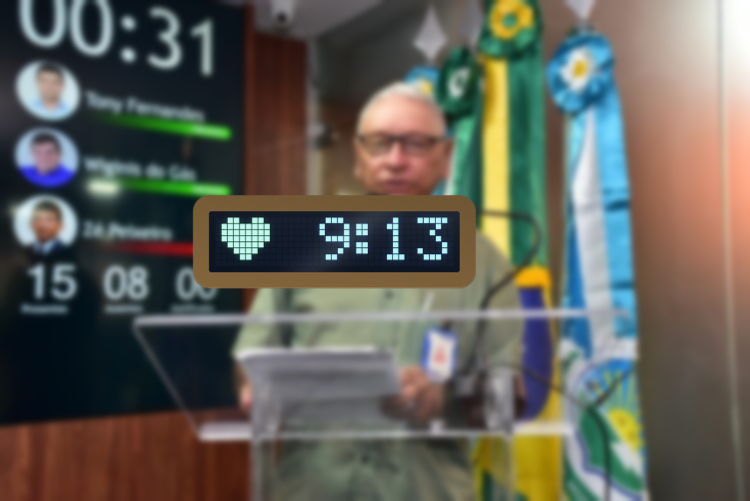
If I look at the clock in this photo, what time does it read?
9:13
